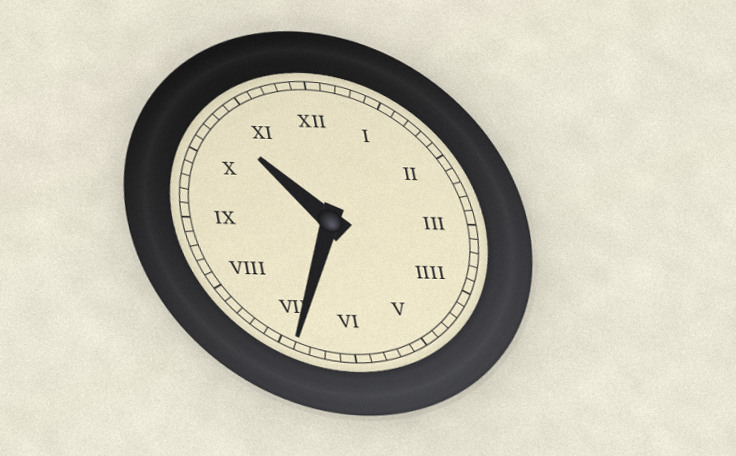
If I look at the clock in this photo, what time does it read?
10:34
